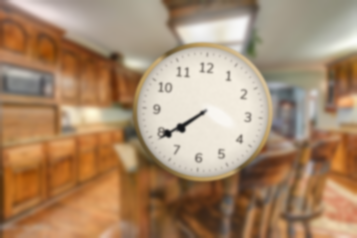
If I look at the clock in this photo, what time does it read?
7:39
